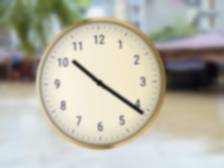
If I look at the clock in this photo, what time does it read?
10:21
